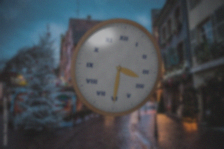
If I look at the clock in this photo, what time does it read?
3:30
